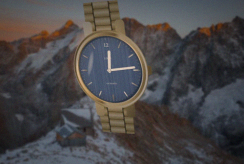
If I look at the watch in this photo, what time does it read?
12:14
